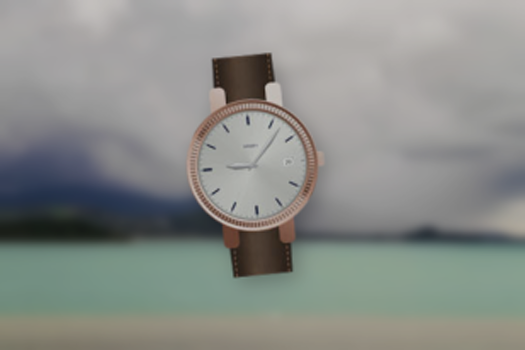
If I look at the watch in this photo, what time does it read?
9:07
